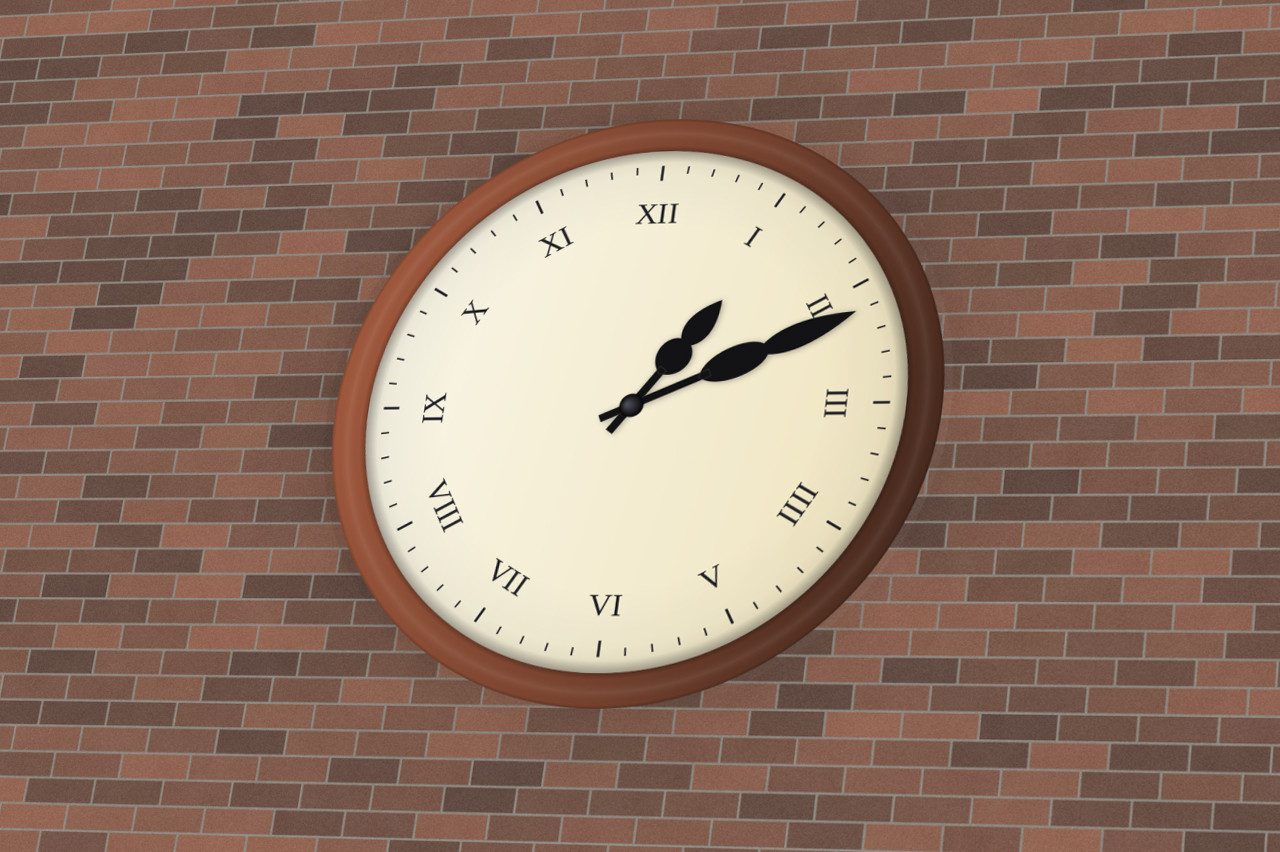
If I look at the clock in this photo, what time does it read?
1:11
